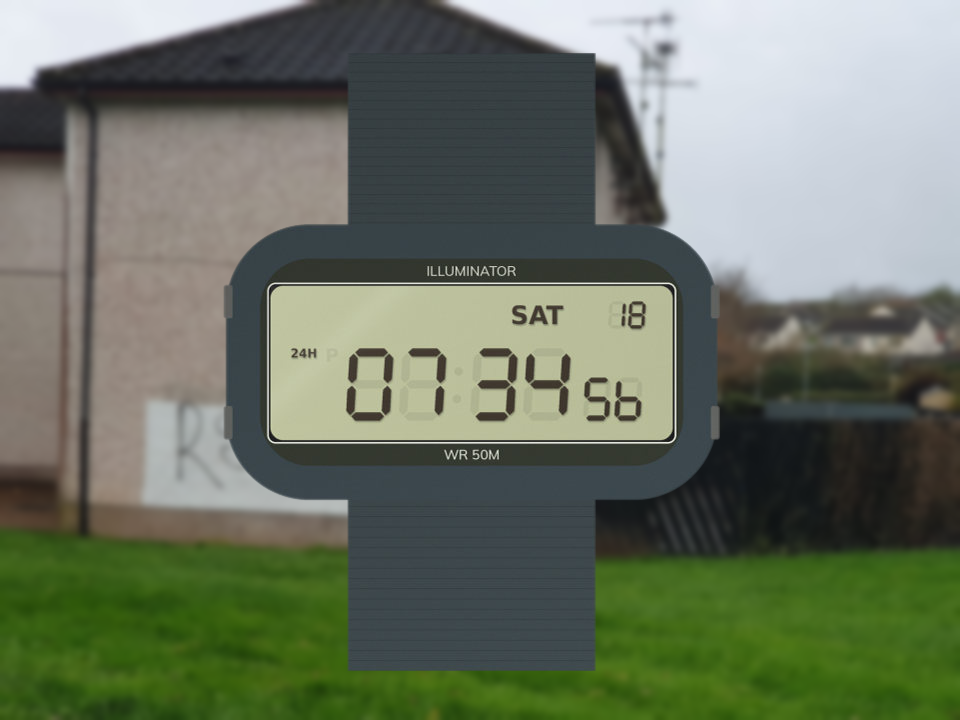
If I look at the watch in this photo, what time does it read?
7:34:56
